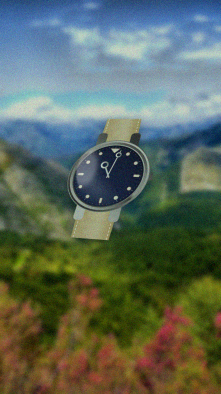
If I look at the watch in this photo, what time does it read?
11:02
